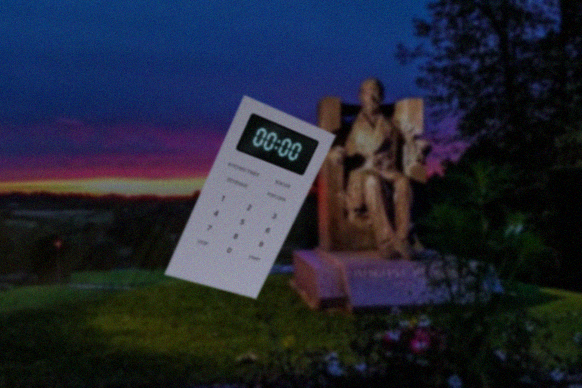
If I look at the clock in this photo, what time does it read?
0:00
